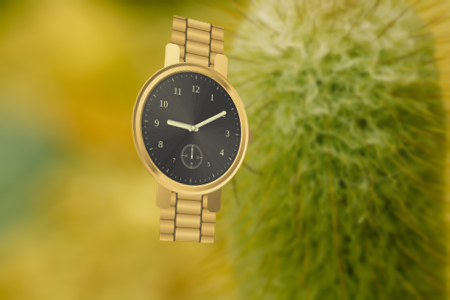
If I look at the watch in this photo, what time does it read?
9:10
